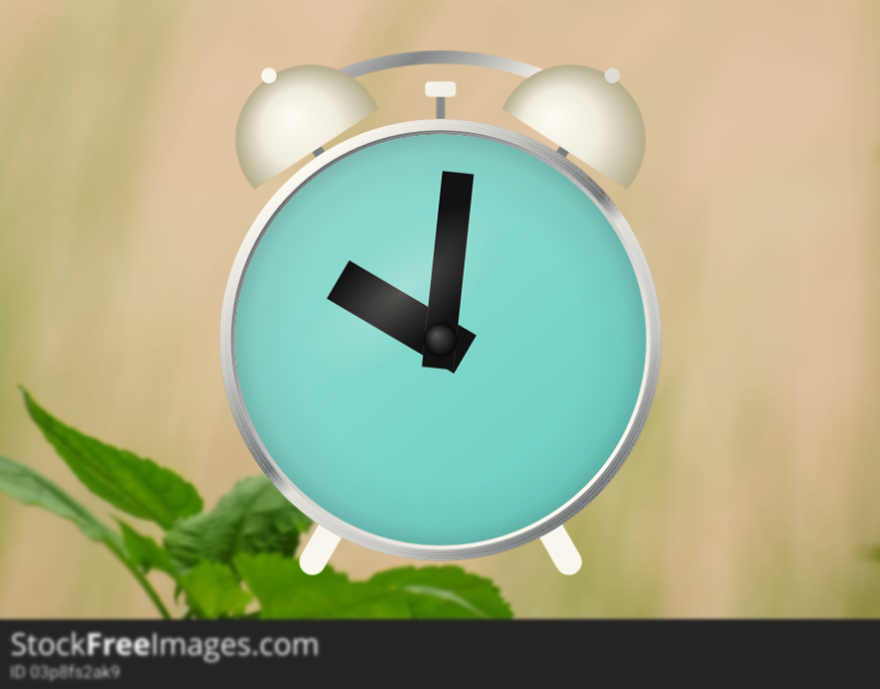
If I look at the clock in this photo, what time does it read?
10:01
